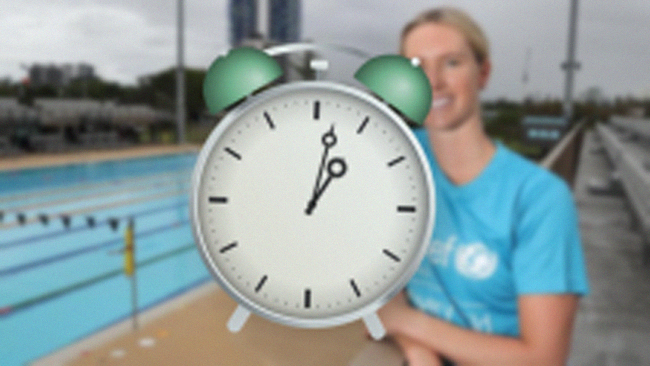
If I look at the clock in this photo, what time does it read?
1:02
